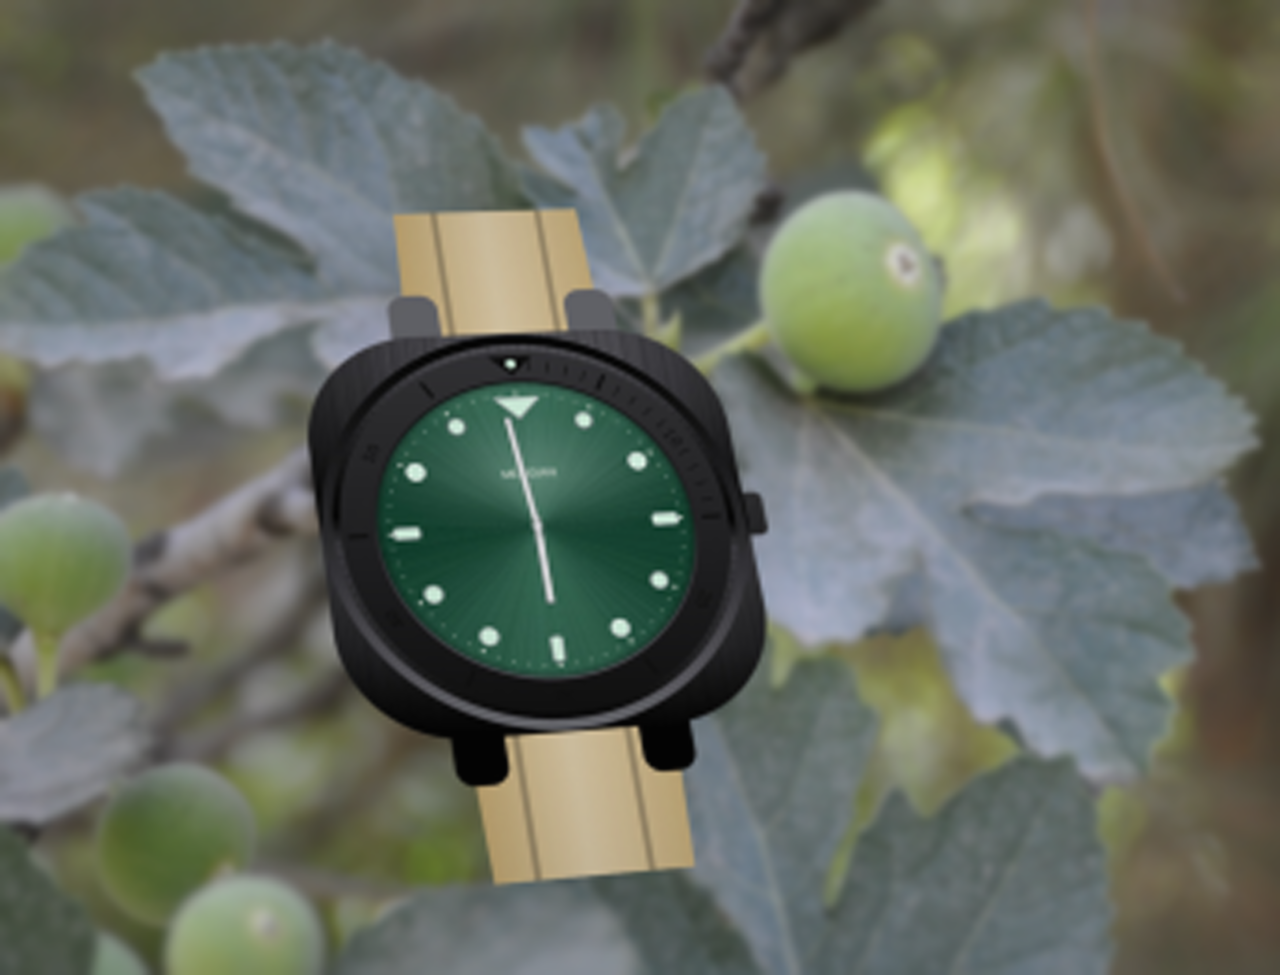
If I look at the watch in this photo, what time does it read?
5:59
